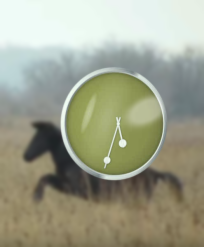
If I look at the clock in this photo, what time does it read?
5:33
